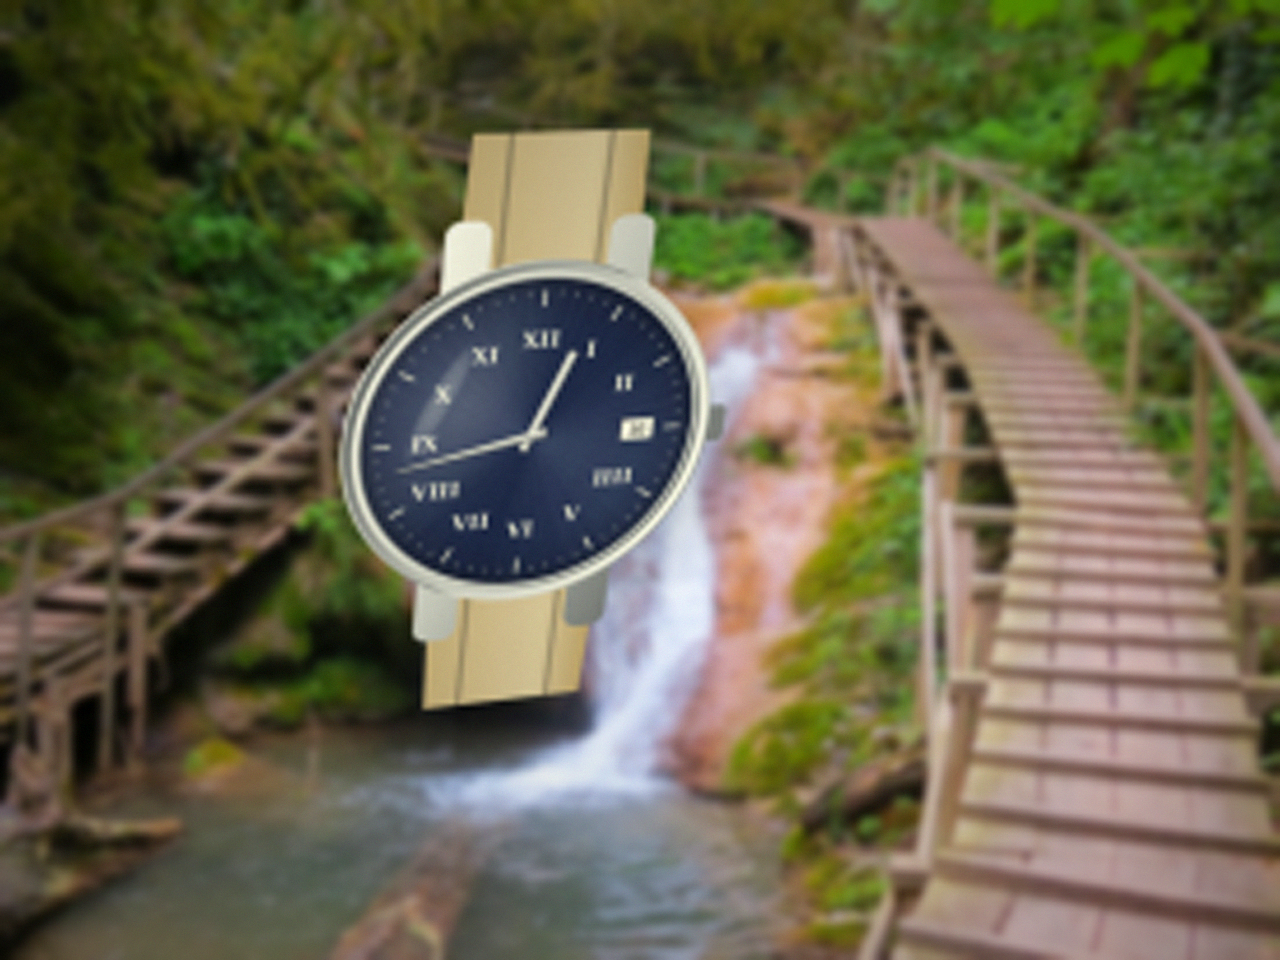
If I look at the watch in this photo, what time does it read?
12:43
